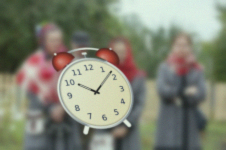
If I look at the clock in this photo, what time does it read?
10:08
